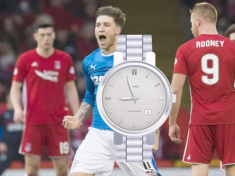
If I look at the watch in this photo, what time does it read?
8:57
